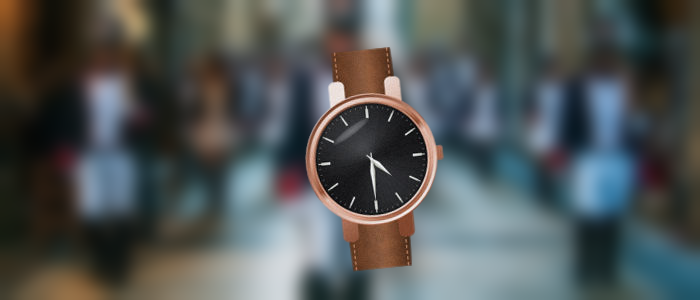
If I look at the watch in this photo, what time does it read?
4:30
